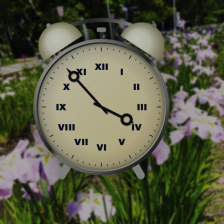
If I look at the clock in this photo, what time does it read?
3:53
